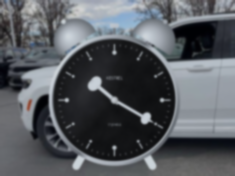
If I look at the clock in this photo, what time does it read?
10:20
